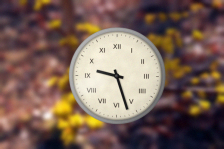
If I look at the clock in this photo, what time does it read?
9:27
